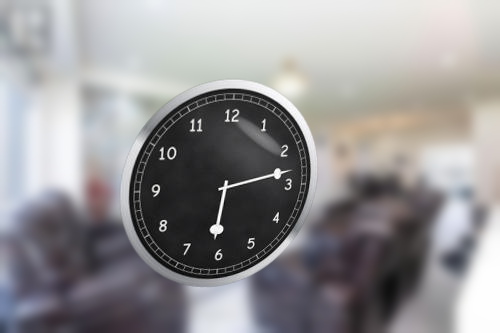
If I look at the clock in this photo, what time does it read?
6:13
